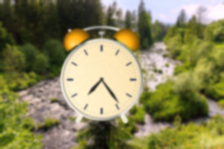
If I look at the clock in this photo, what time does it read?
7:24
